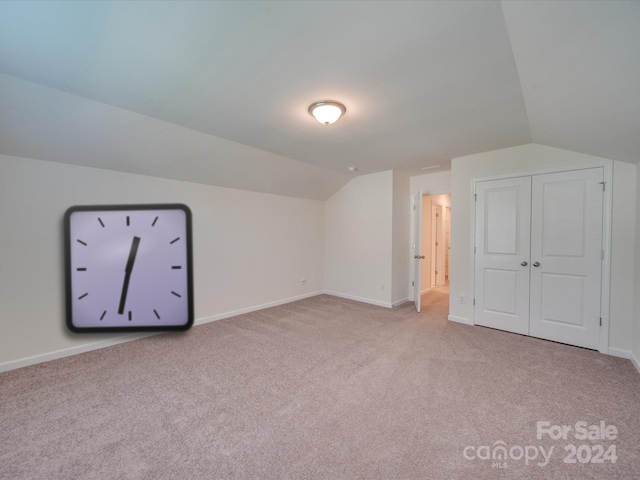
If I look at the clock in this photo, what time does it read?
12:32
